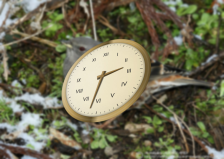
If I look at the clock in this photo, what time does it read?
2:32
